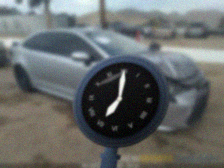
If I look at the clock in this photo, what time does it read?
7:00
